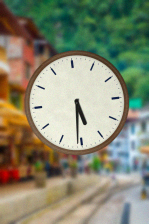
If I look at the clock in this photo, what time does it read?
5:31
